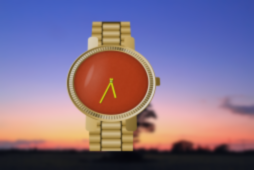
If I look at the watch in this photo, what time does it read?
5:34
